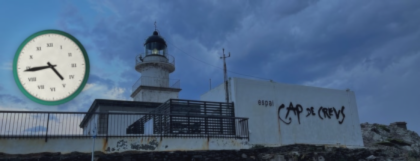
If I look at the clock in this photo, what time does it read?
4:44
